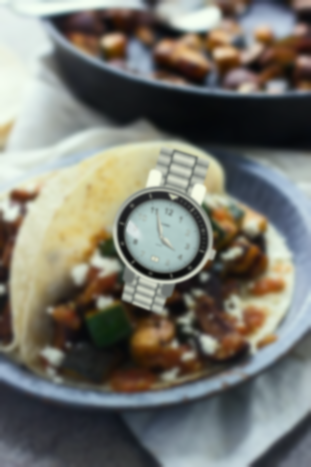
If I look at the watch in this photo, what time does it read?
3:56
